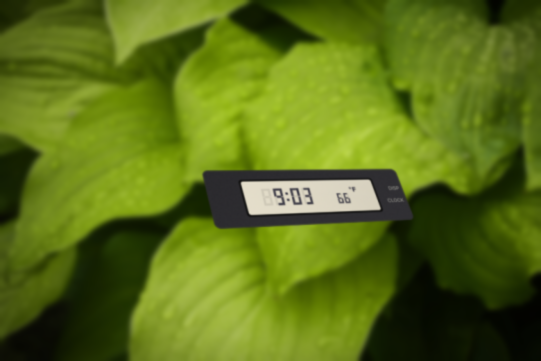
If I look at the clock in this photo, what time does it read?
9:03
